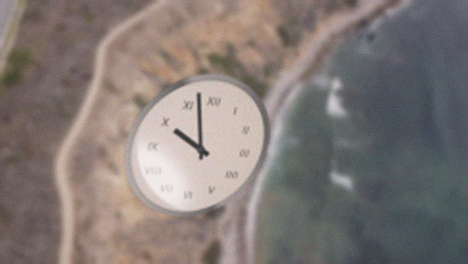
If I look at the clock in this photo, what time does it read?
9:57
